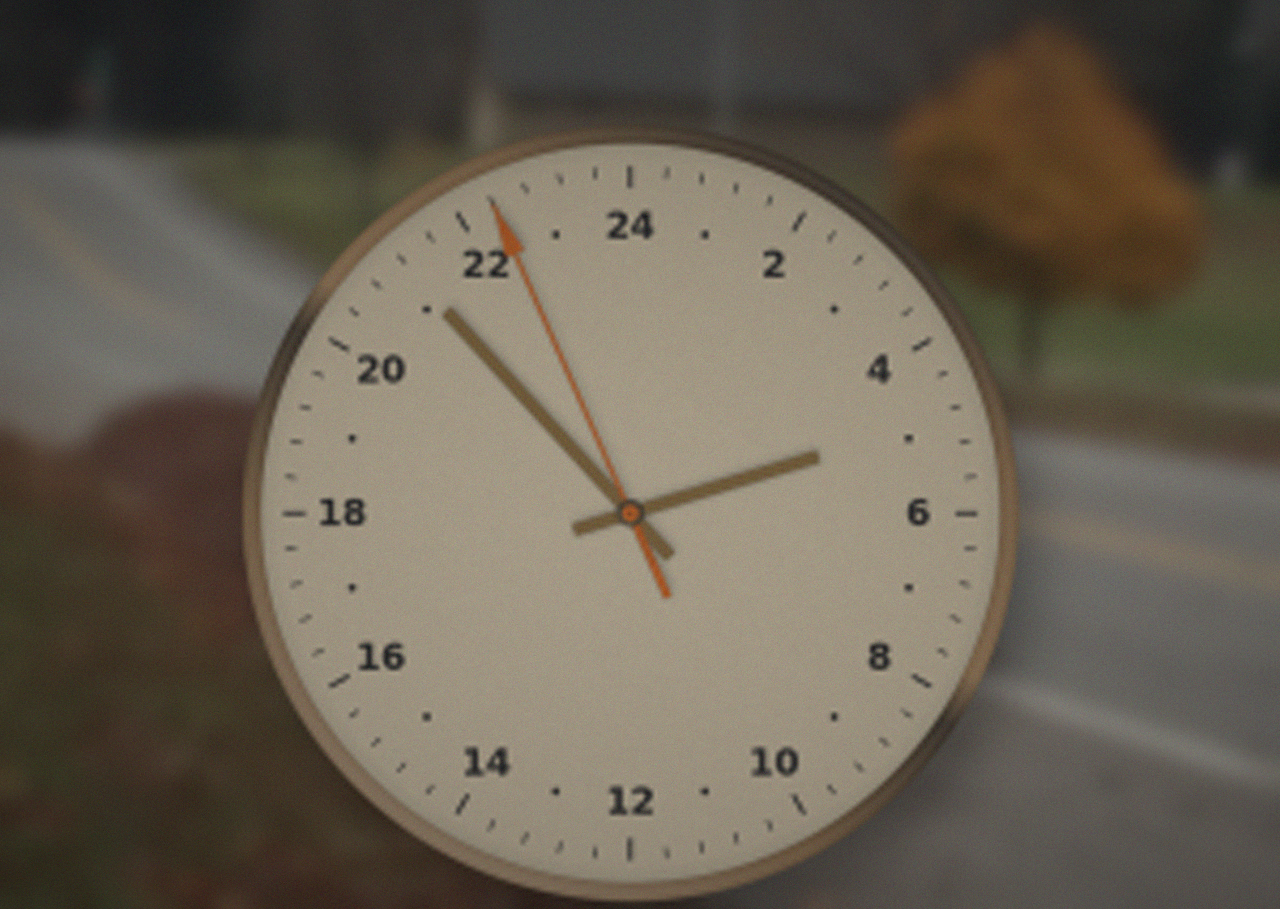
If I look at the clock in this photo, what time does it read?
4:52:56
